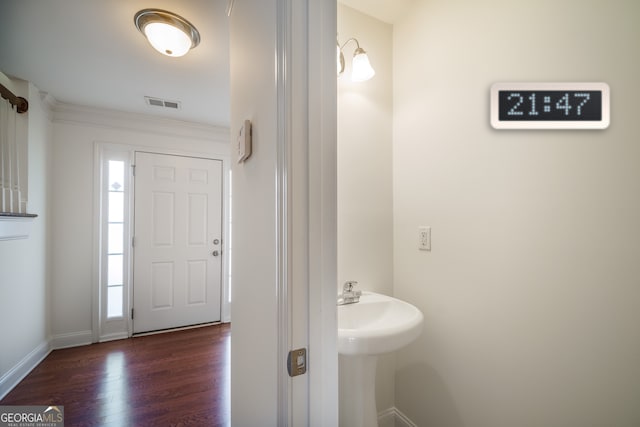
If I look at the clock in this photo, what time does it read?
21:47
